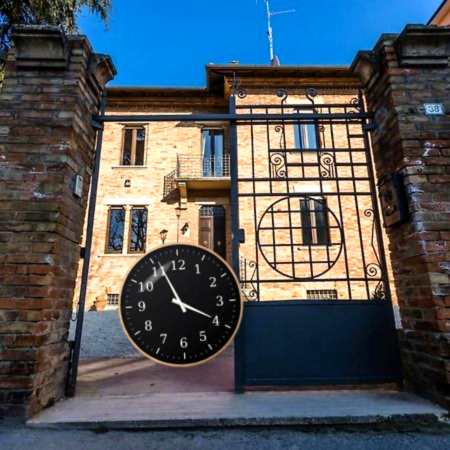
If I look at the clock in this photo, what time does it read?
3:56
